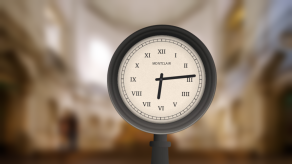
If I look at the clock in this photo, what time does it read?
6:14
